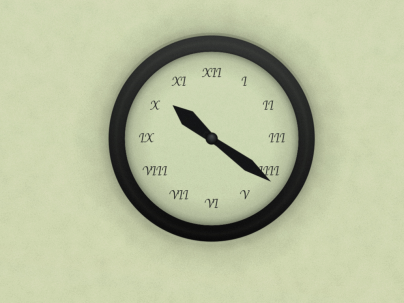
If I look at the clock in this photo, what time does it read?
10:21
